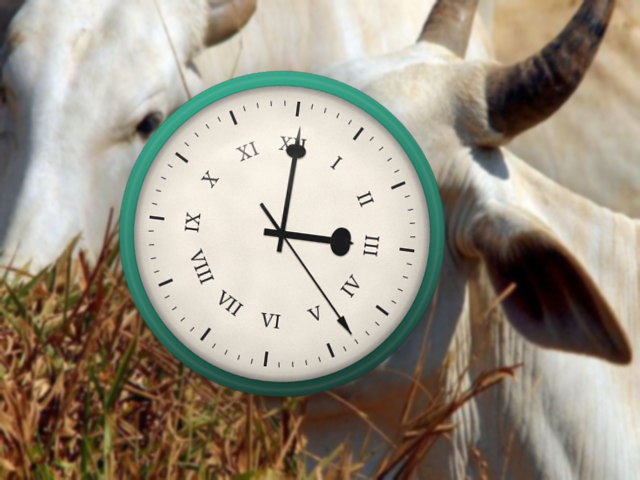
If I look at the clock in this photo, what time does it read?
3:00:23
